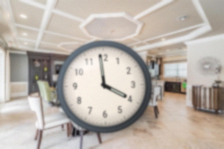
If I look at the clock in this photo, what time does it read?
3:59
